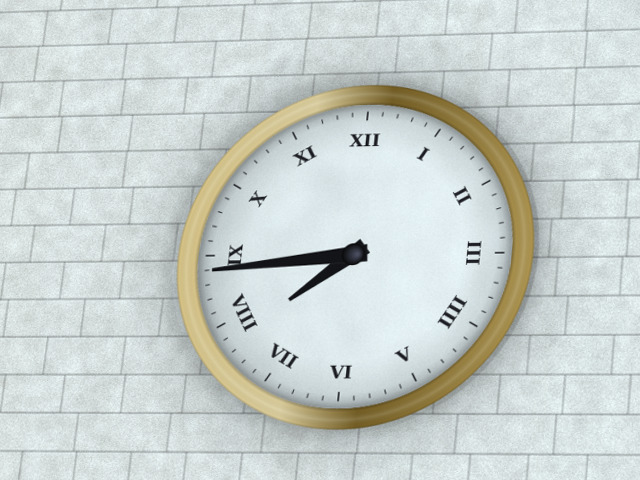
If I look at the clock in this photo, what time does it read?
7:44
